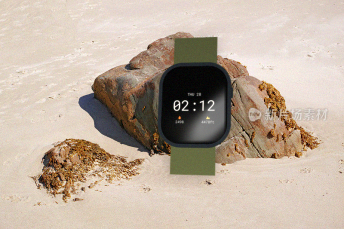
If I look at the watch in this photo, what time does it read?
2:12
